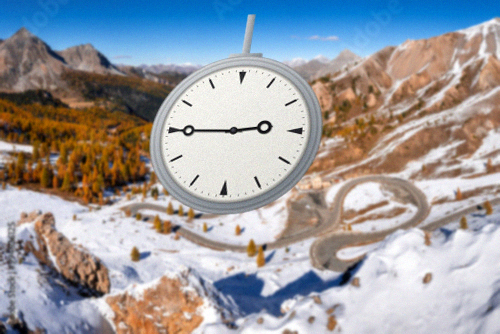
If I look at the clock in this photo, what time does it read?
2:45
